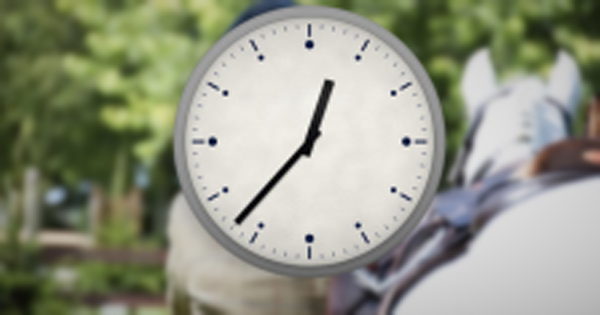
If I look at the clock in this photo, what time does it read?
12:37
